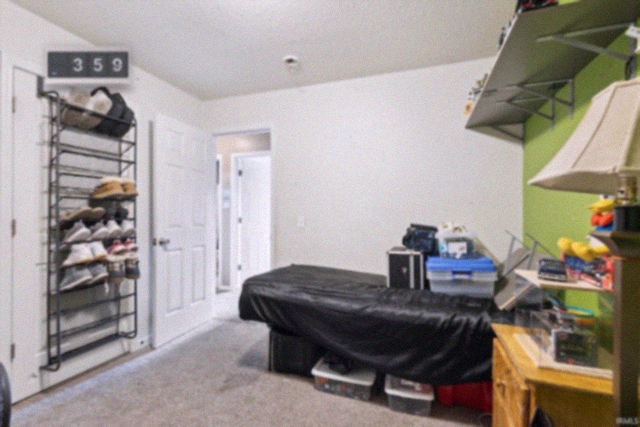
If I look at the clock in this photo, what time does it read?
3:59
